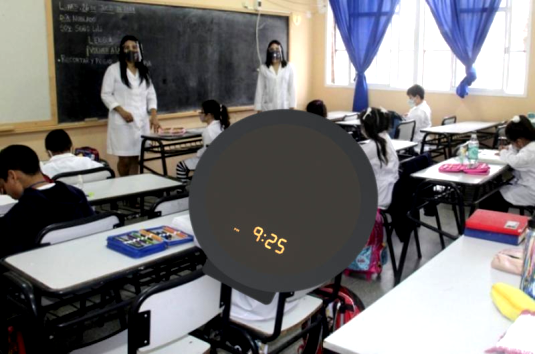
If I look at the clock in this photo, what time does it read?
9:25
